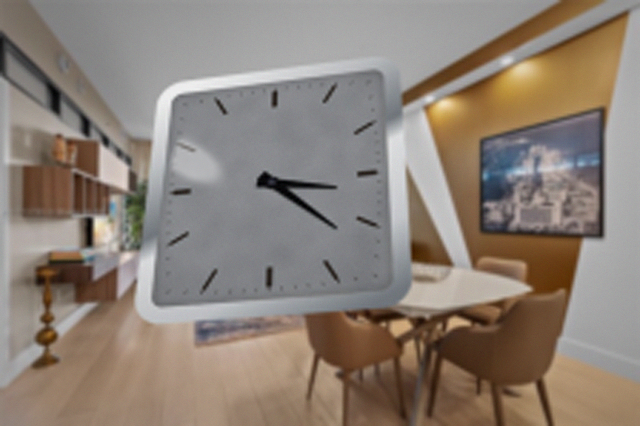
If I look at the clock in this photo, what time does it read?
3:22
